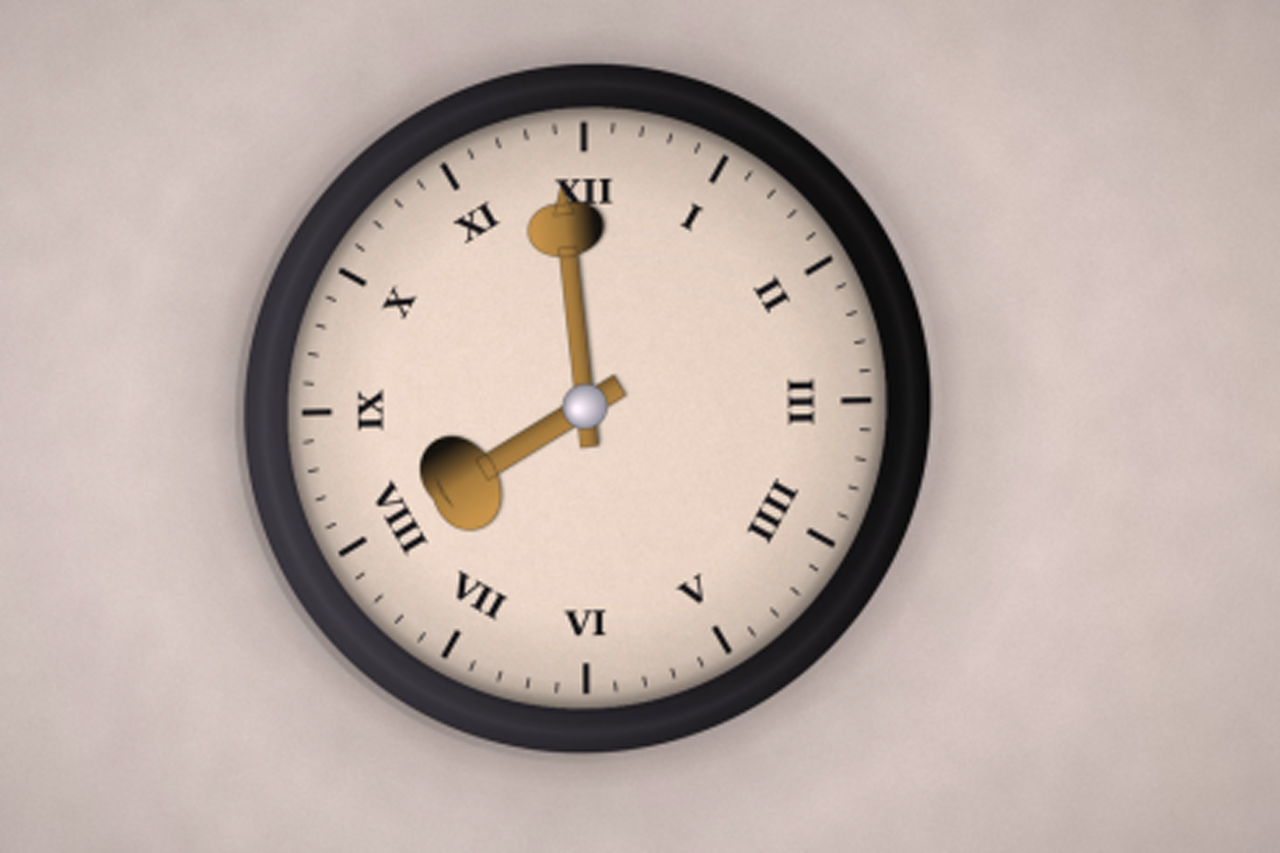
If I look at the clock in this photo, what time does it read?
7:59
